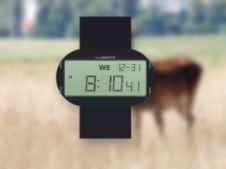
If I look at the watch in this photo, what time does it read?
8:10:41
